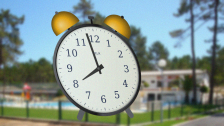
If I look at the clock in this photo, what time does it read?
7:58
